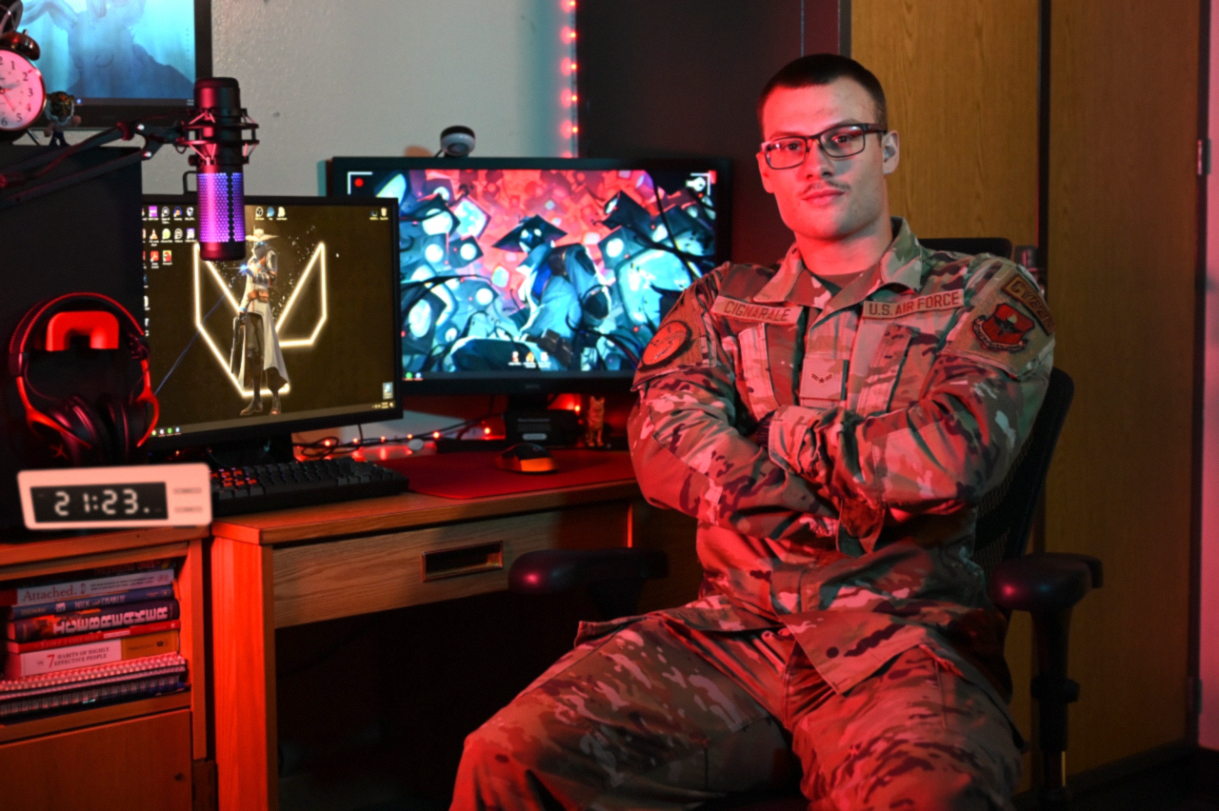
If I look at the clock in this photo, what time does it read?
21:23
